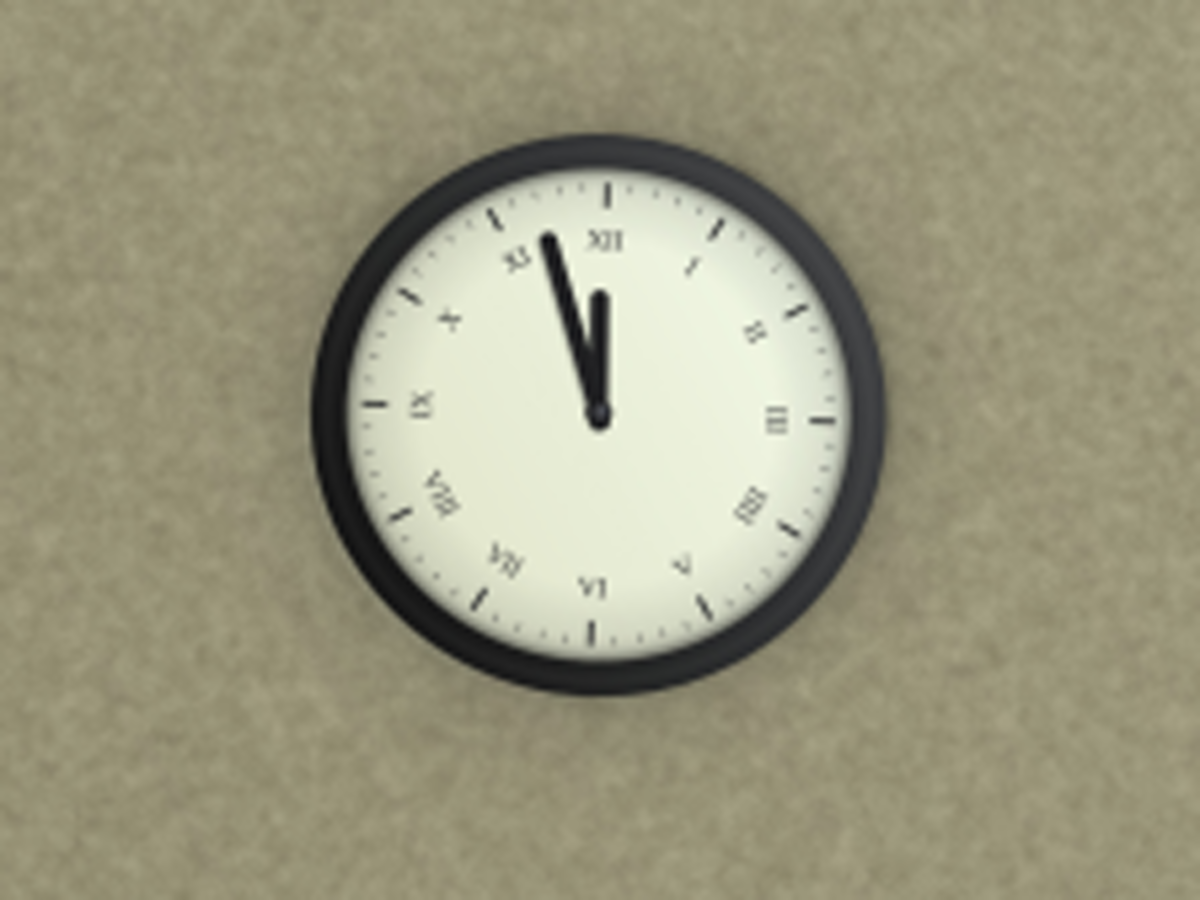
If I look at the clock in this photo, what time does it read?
11:57
